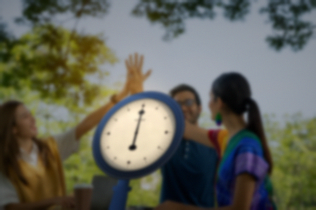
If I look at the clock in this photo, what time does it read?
6:00
